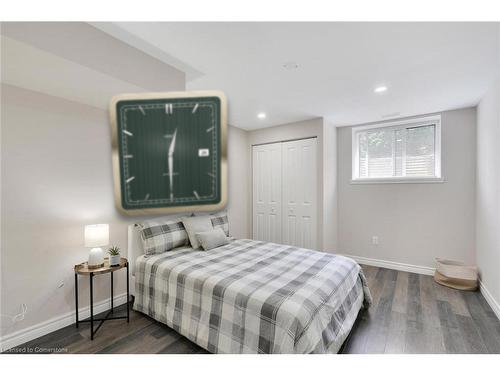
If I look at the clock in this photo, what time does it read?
12:30
